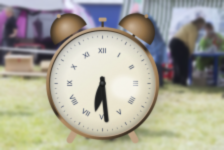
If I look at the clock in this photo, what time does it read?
6:29
